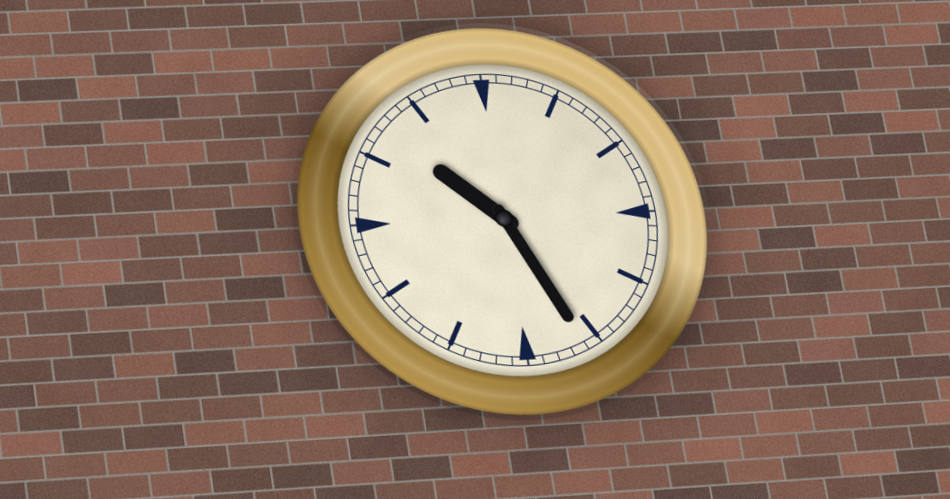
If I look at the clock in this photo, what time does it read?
10:26
